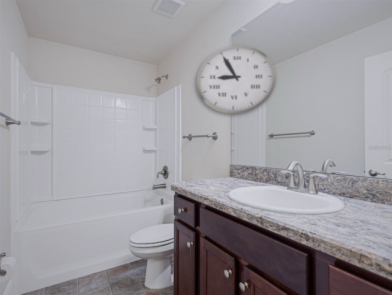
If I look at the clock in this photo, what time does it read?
8:55
